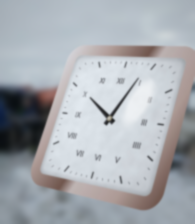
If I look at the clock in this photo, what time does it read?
10:04
